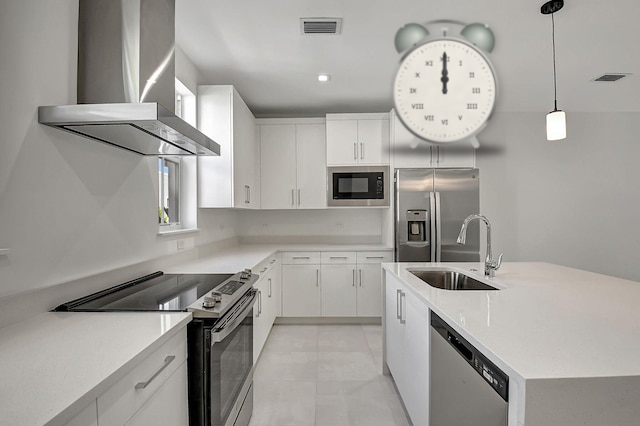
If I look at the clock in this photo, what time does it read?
12:00
